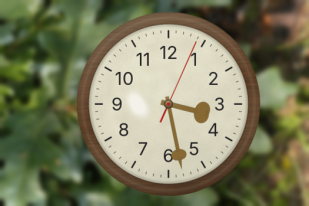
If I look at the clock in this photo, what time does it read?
3:28:04
